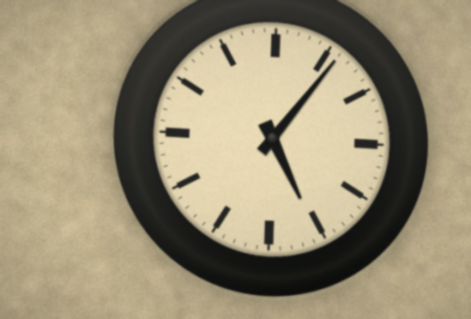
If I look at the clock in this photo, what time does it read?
5:06
